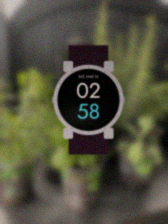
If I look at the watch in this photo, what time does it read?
2:58
